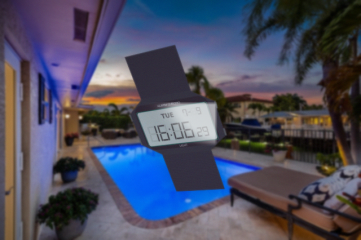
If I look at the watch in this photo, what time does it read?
16:06:29
